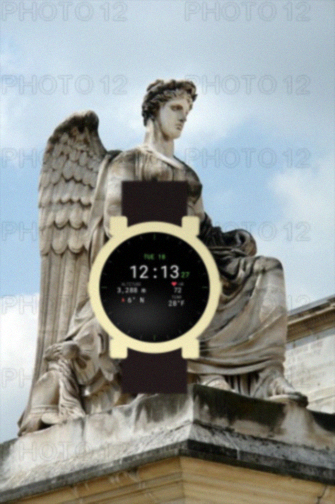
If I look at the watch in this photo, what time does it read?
12:13
